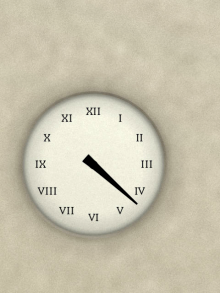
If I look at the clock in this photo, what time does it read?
4:22
